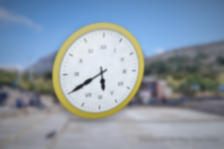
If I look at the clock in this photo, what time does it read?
5:40
